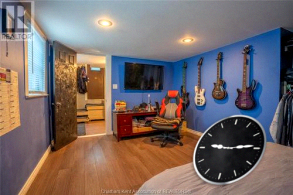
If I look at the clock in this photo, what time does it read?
9:14
